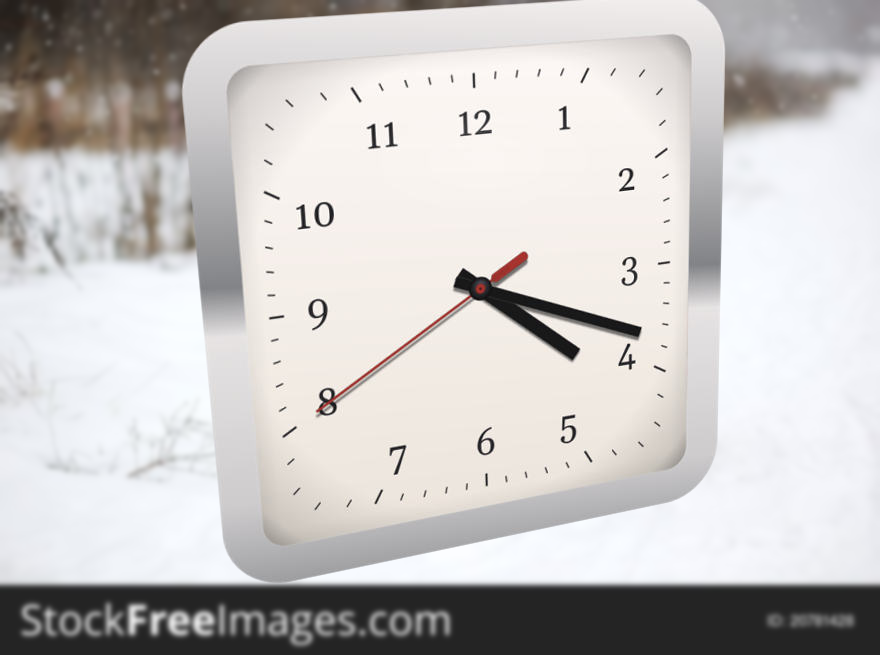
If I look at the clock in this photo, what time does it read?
4:18:40
